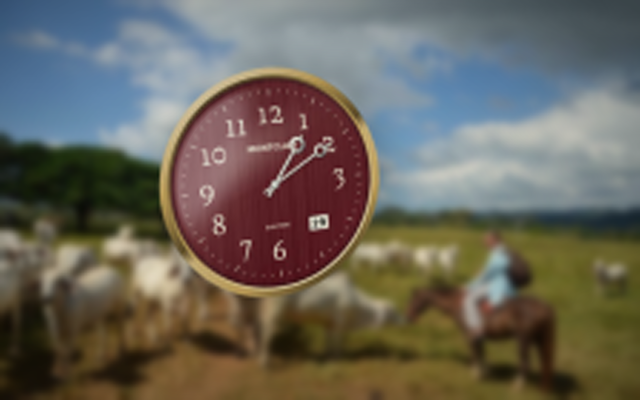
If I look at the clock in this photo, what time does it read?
1:10
